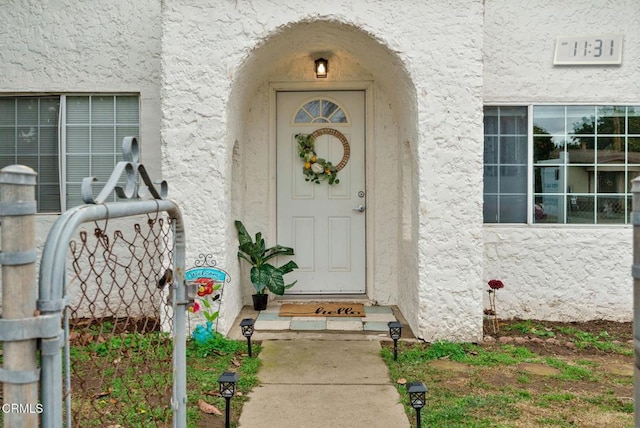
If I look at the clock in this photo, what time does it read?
11:31
